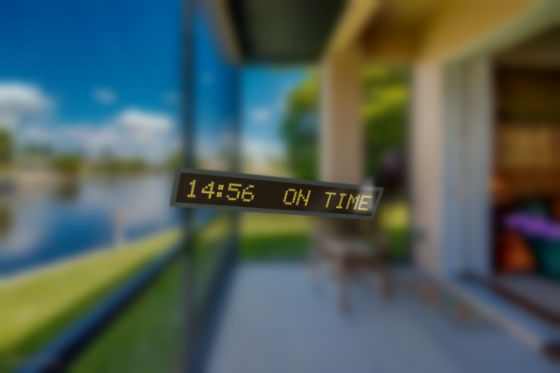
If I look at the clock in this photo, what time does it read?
14:56
